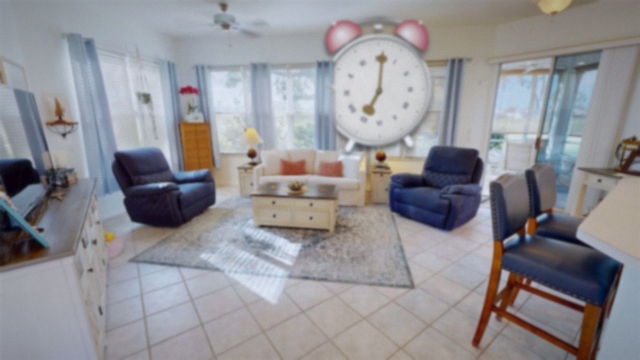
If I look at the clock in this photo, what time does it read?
7:01
